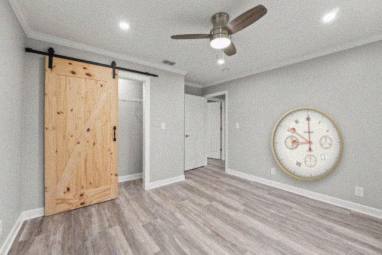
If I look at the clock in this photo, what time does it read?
8:51
